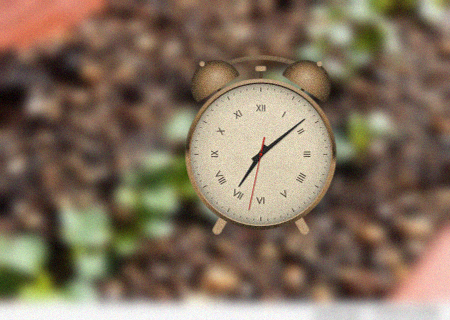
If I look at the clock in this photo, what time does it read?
7:08:32
